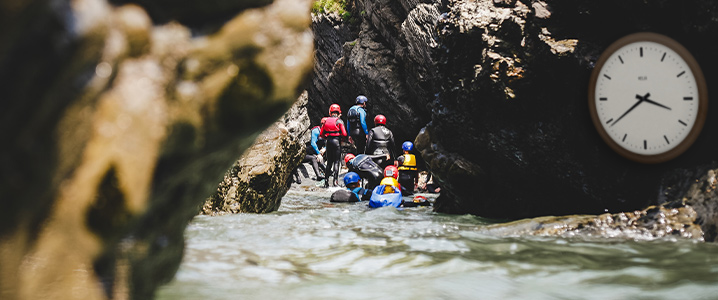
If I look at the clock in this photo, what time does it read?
3:39
